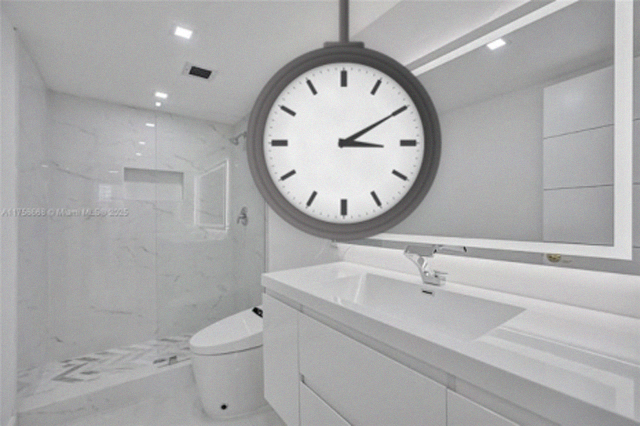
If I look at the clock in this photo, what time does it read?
3:10
